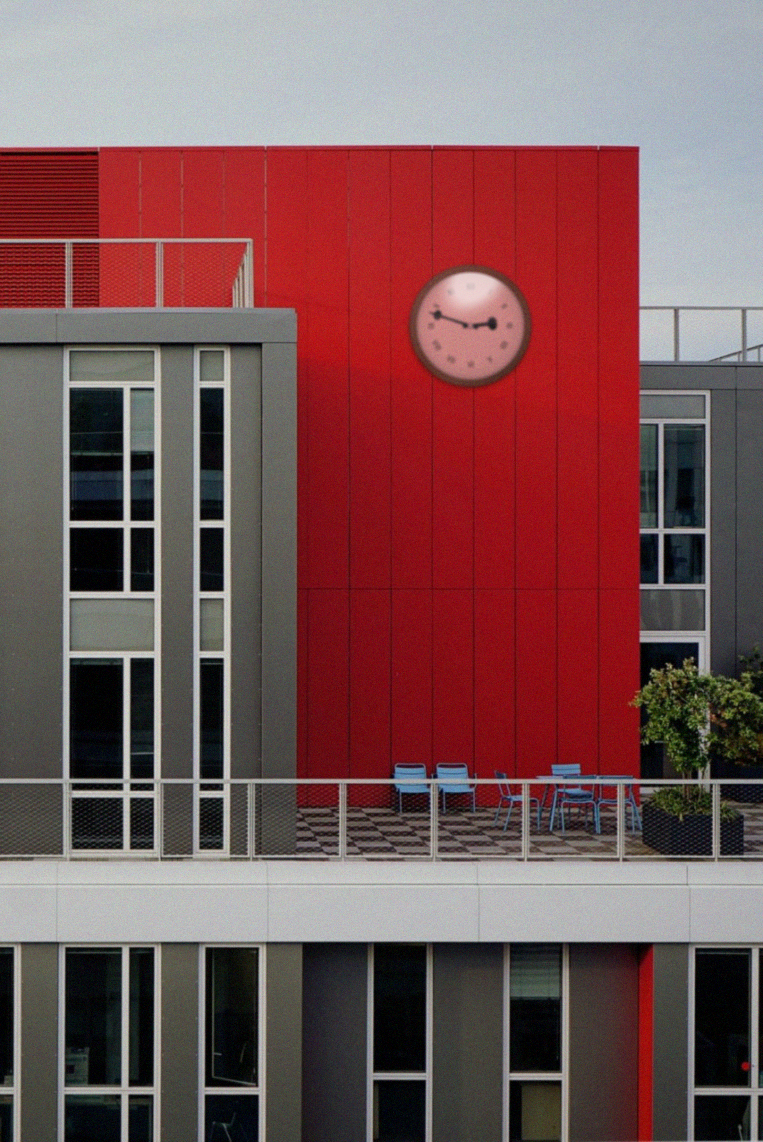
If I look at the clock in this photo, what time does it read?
2:48
